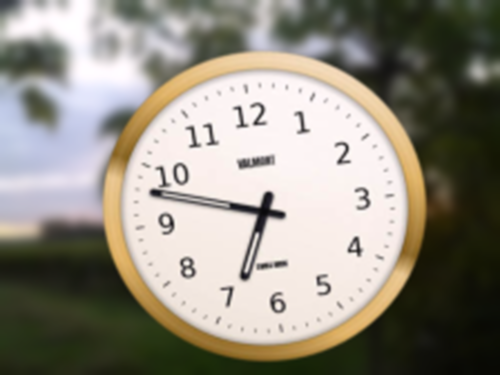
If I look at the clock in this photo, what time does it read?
6:48
